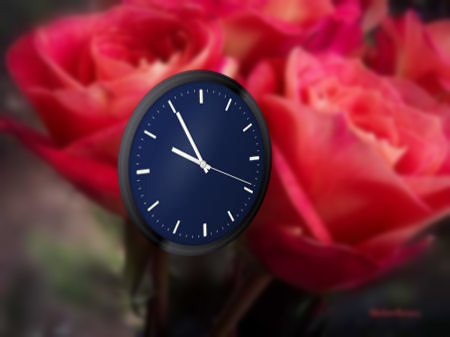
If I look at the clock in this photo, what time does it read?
9:55:19
